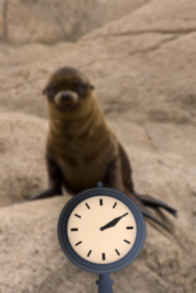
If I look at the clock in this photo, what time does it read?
2:10
